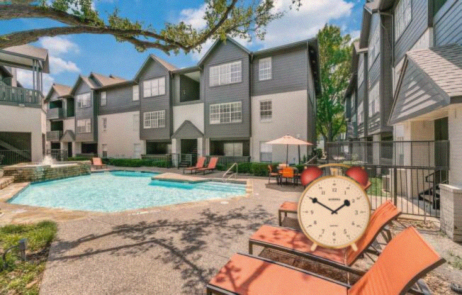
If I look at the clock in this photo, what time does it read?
1:50
